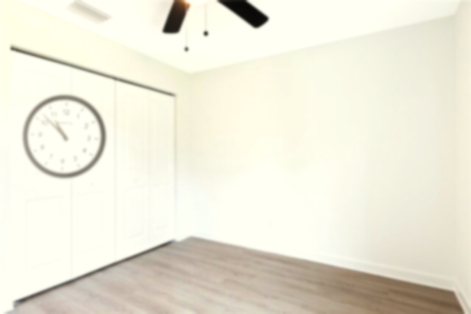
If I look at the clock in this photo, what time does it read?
10:52
